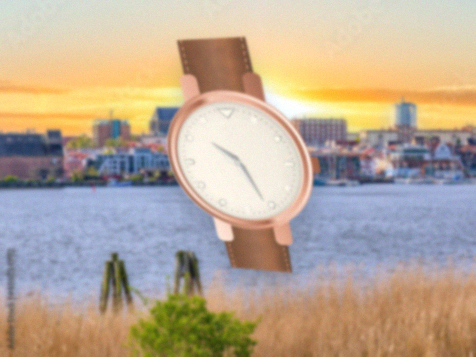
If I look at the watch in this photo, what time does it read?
10:26
